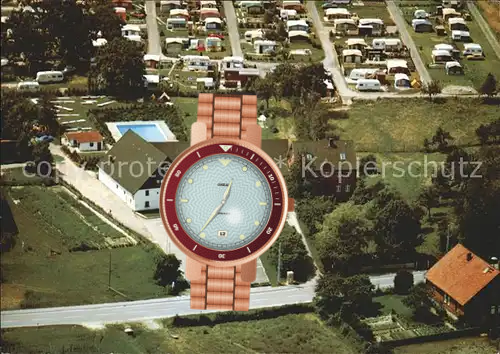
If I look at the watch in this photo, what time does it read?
12:36
